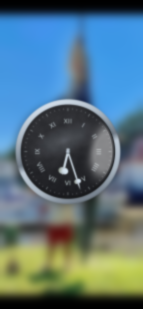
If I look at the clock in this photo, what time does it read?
6:27
